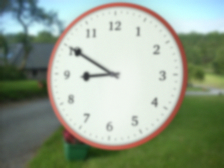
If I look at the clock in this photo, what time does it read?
8:50
